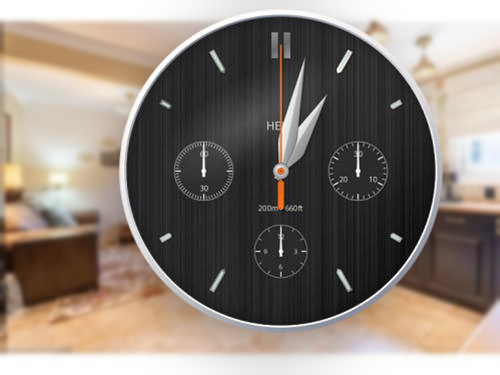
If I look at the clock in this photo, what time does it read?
1:02
